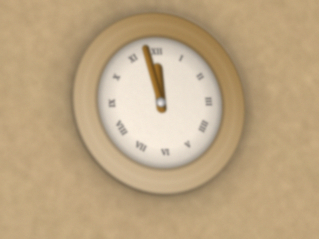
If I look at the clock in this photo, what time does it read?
11:58
